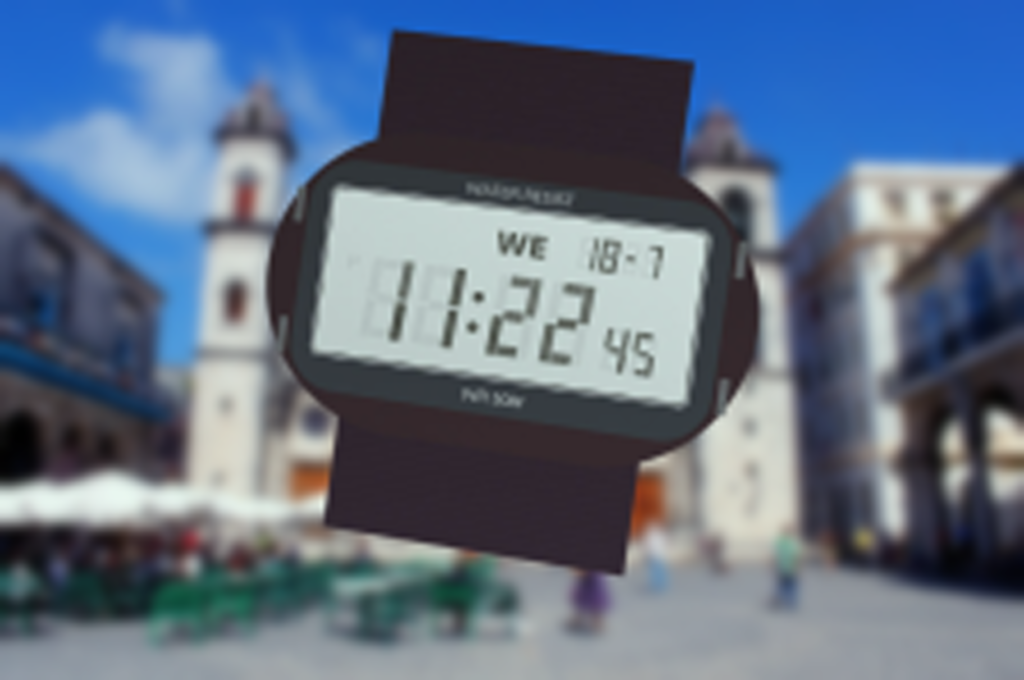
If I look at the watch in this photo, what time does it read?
11:22:45
